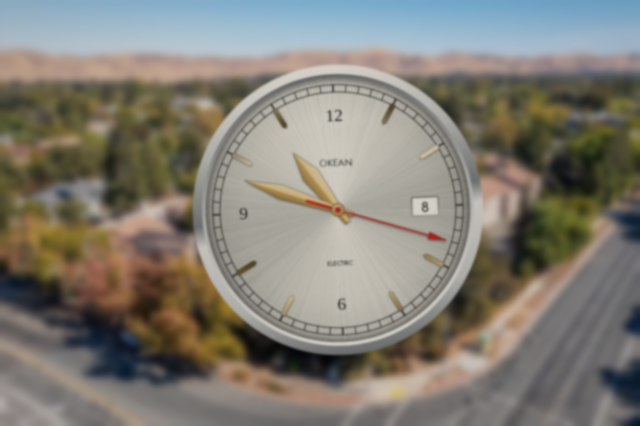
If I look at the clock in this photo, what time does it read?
10:48:18
